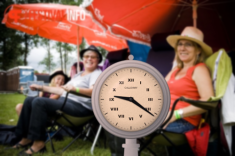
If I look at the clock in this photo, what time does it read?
9:21
